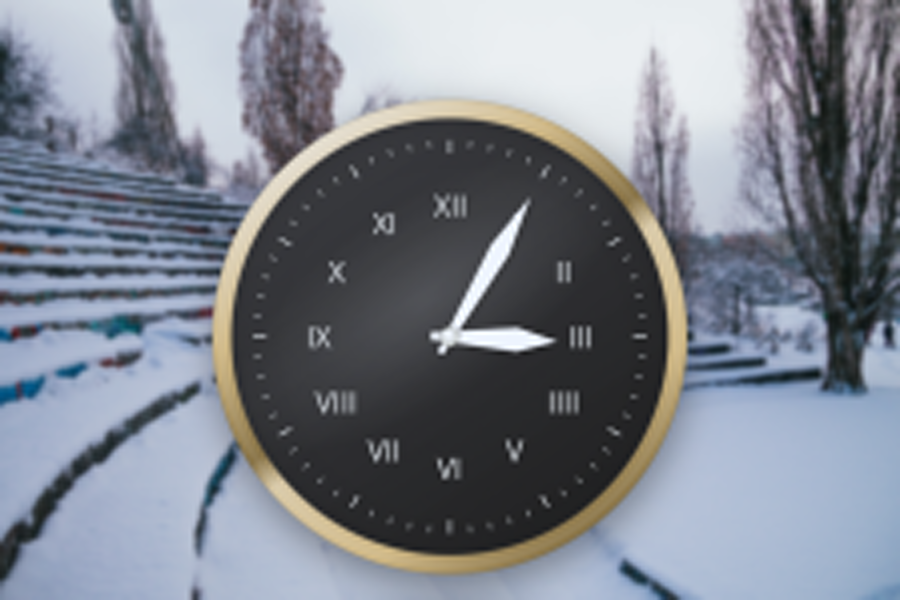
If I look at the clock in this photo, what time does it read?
3:05
